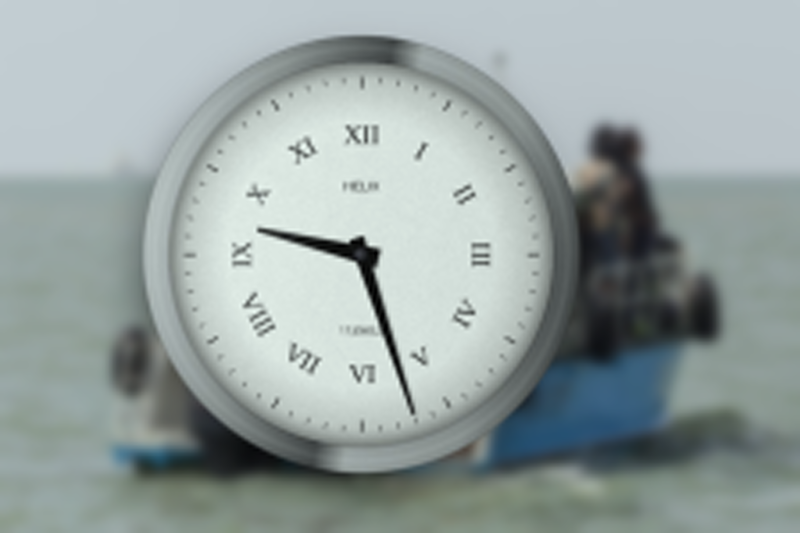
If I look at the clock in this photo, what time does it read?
9:27
